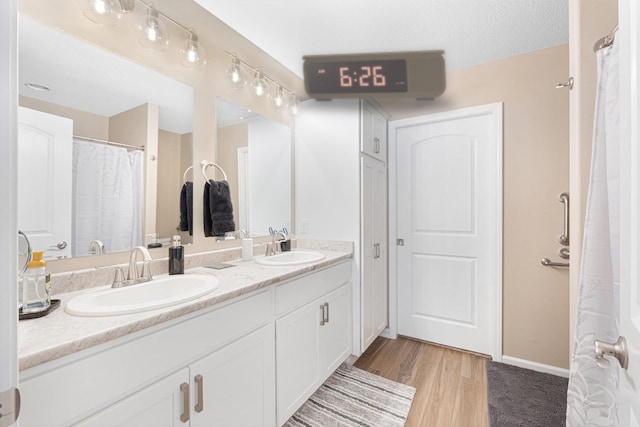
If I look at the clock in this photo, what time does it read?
6:26
